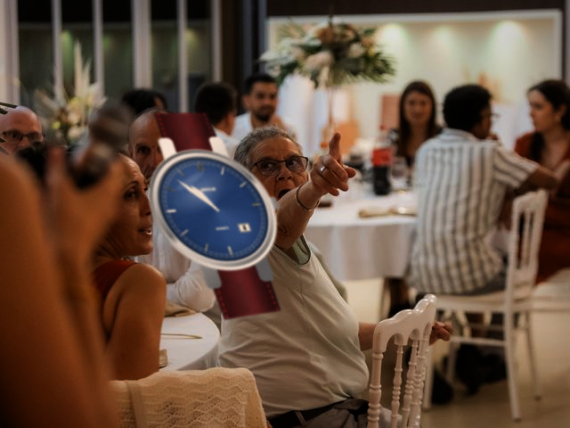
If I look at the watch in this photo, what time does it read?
10:53
